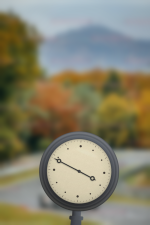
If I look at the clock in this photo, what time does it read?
3:49
